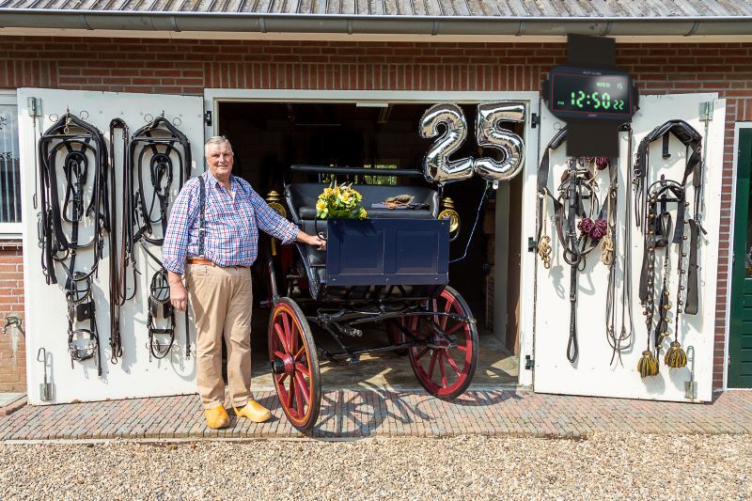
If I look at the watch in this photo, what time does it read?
12:50:22
